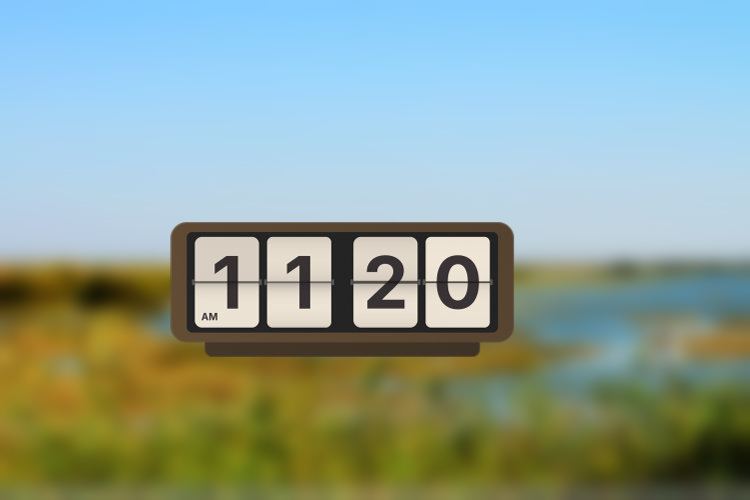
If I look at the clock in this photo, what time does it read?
11:20
